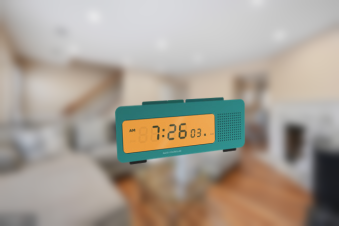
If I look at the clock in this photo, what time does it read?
7:26:03
